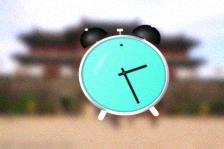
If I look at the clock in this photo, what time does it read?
2:27
